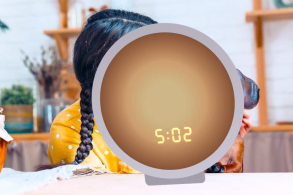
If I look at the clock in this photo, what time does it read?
5:02
